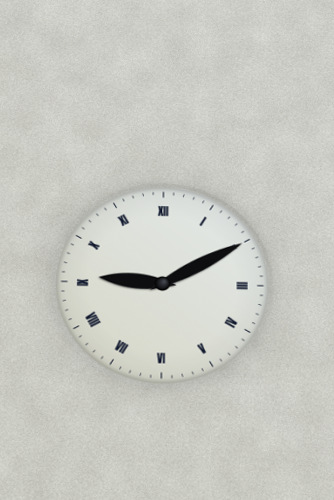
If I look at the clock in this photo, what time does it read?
9:10
